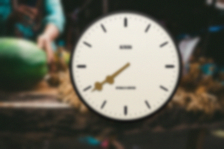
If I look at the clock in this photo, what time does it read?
7:39
